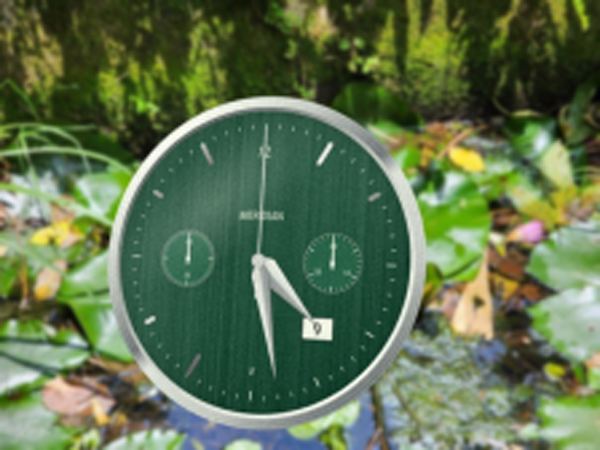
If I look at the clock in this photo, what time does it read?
4:28
